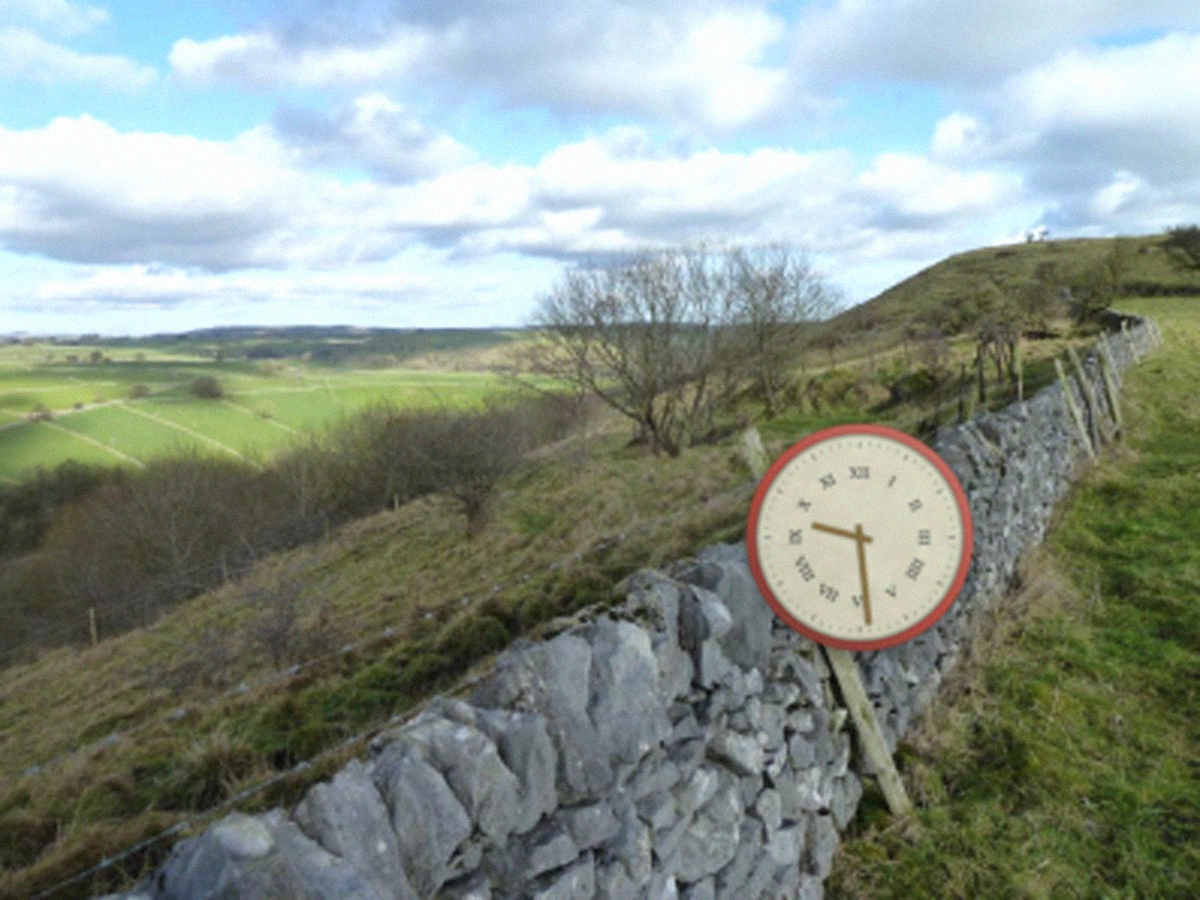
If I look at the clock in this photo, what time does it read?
9:29
